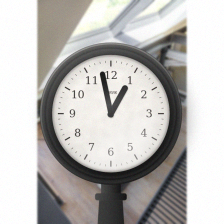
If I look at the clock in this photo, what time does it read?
12:58
